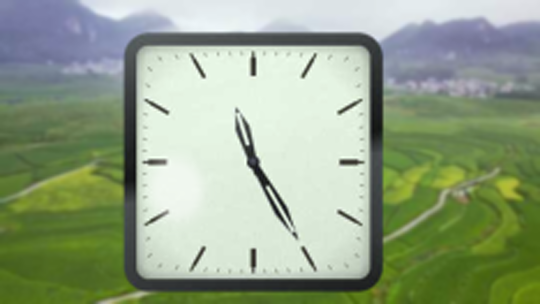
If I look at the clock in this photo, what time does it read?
11:25
